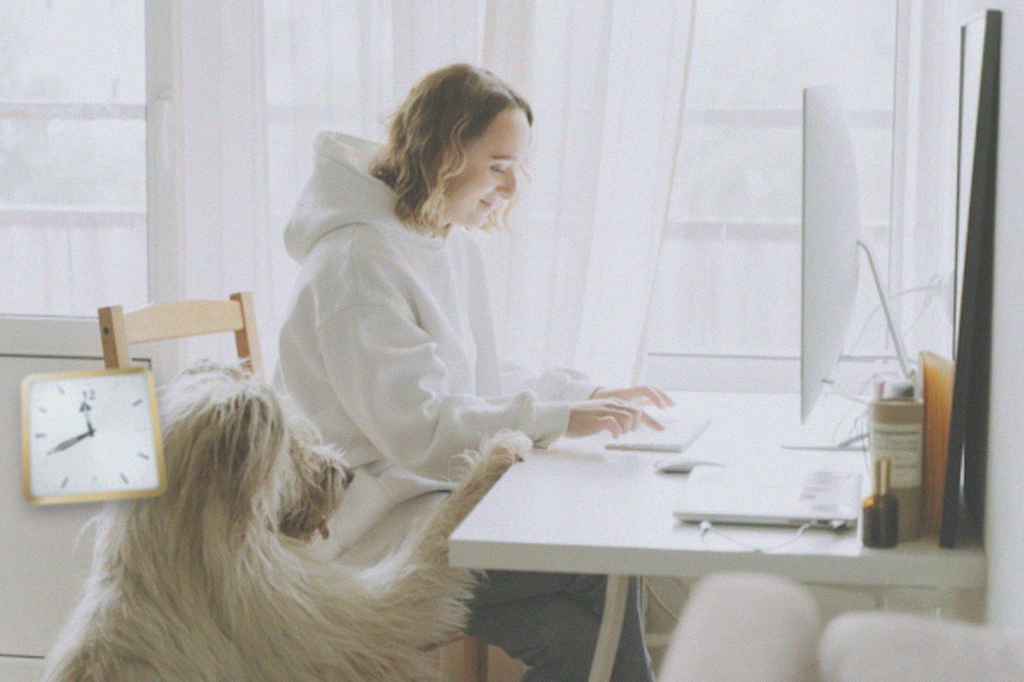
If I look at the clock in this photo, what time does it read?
11:41
